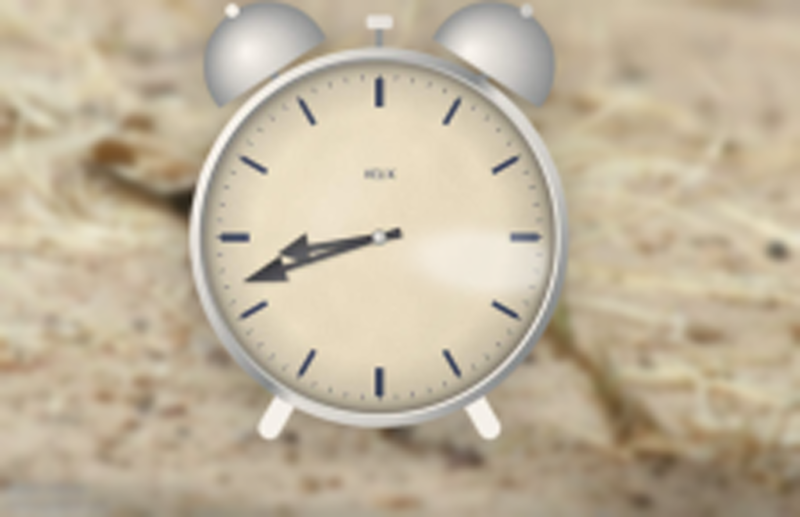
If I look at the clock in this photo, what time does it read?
8:42
